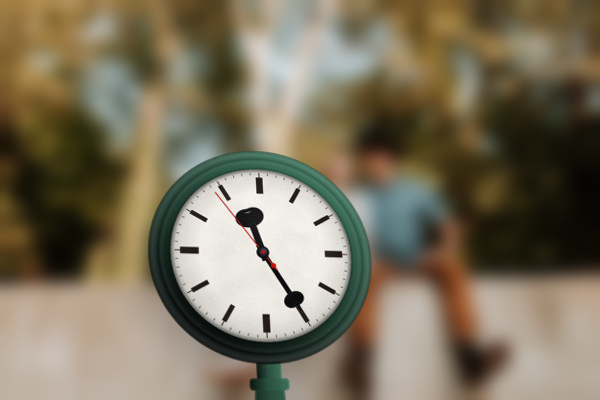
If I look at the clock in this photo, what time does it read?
11:24:54
